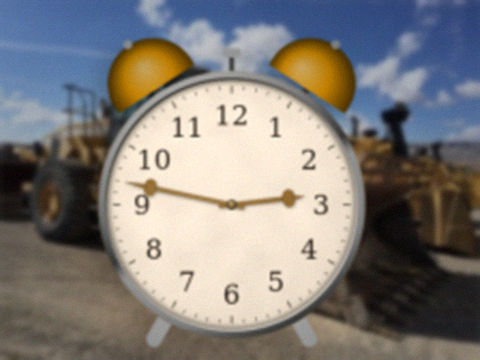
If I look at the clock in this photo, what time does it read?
2:47
